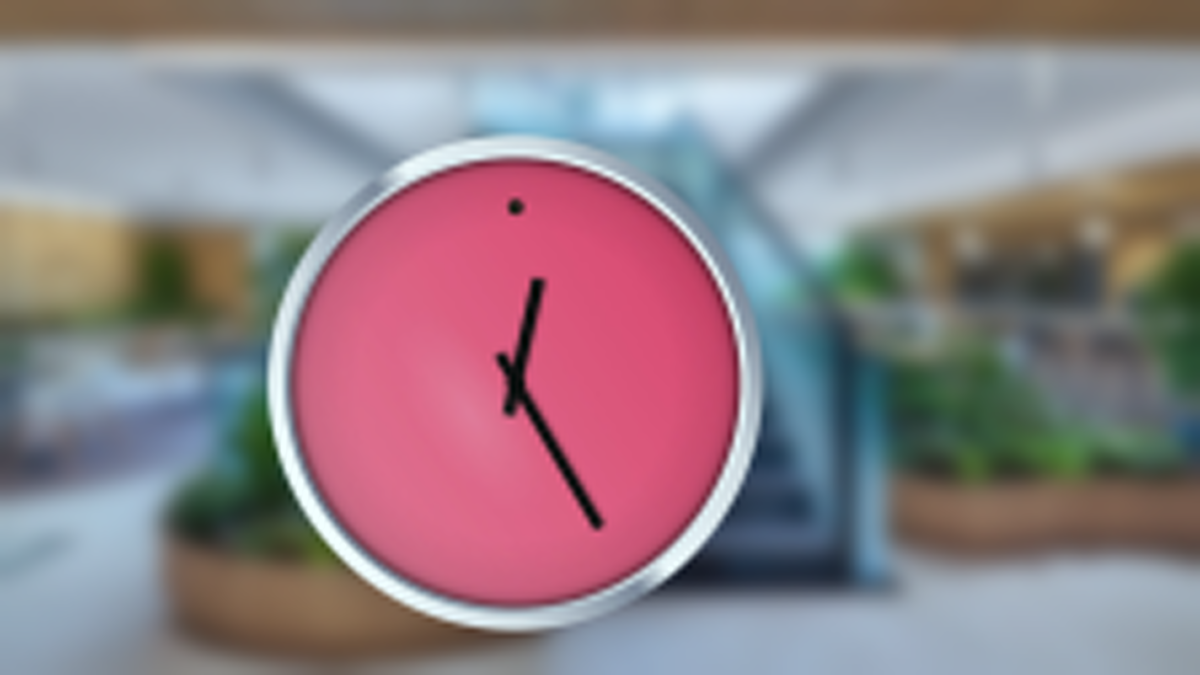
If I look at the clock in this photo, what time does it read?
12:25
